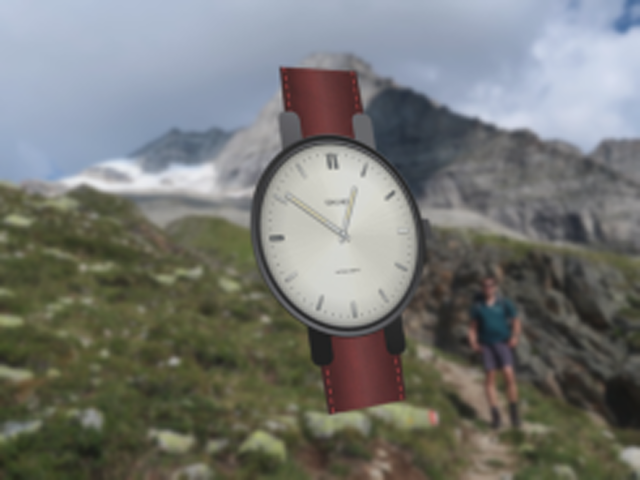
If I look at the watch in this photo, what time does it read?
12:51
